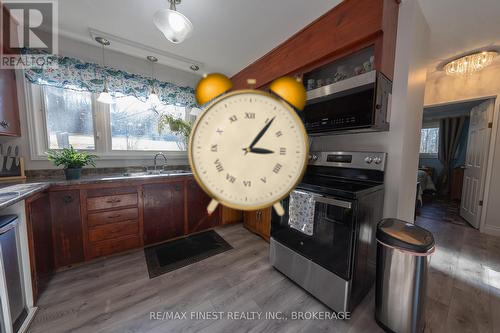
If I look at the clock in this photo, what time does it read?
3:06
